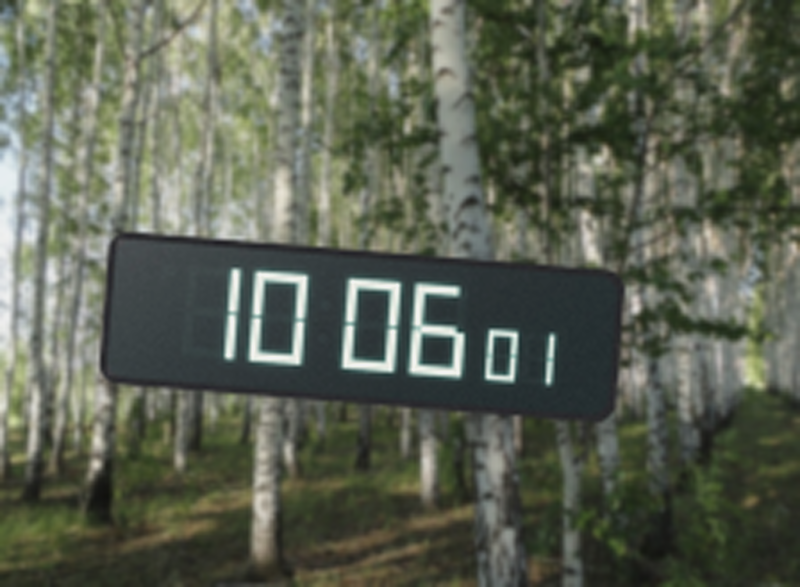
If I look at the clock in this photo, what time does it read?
10:06:01
